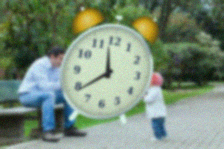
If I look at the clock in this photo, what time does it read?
11:39
